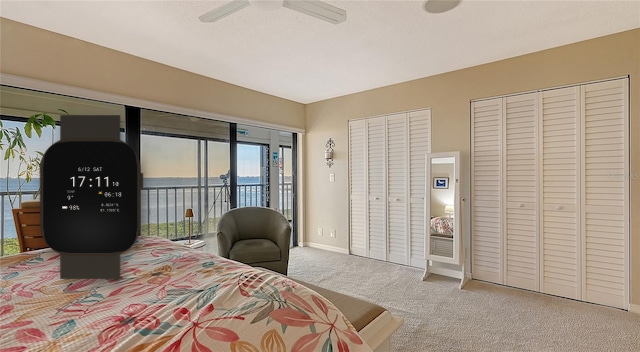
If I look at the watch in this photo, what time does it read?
17:11
